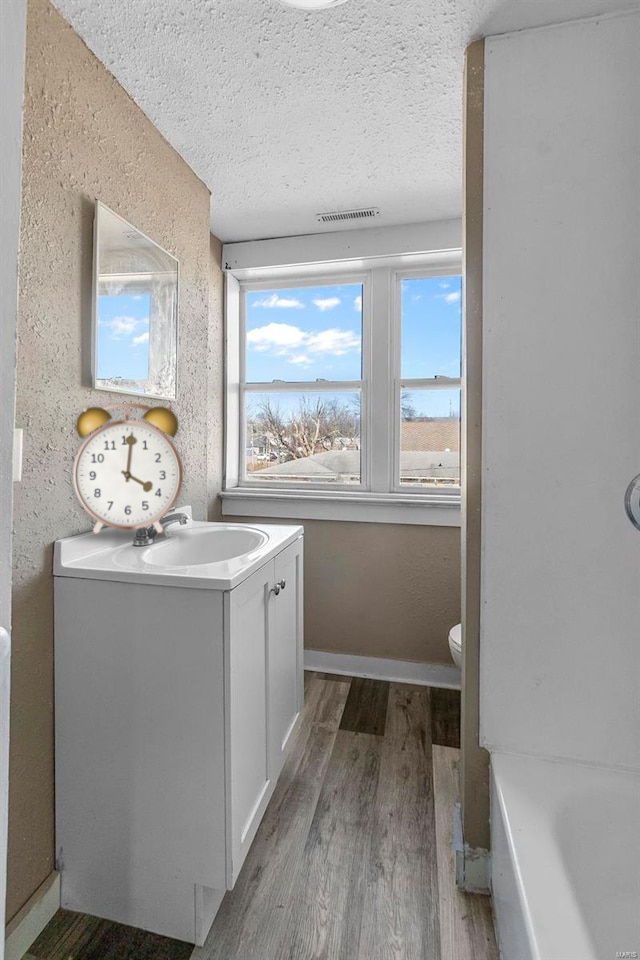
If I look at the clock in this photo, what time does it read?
4:01
